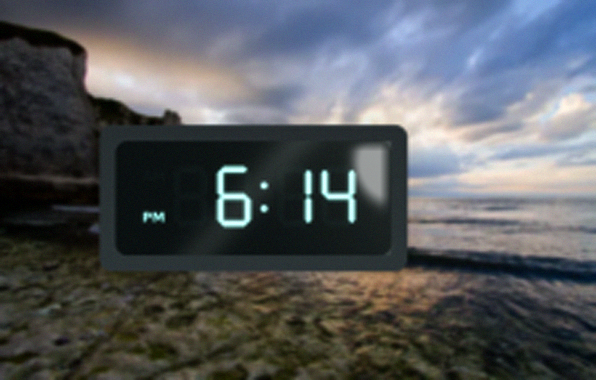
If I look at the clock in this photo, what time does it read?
6:14
